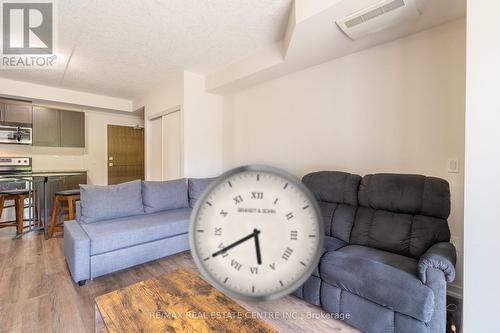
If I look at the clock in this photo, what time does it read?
5:40
